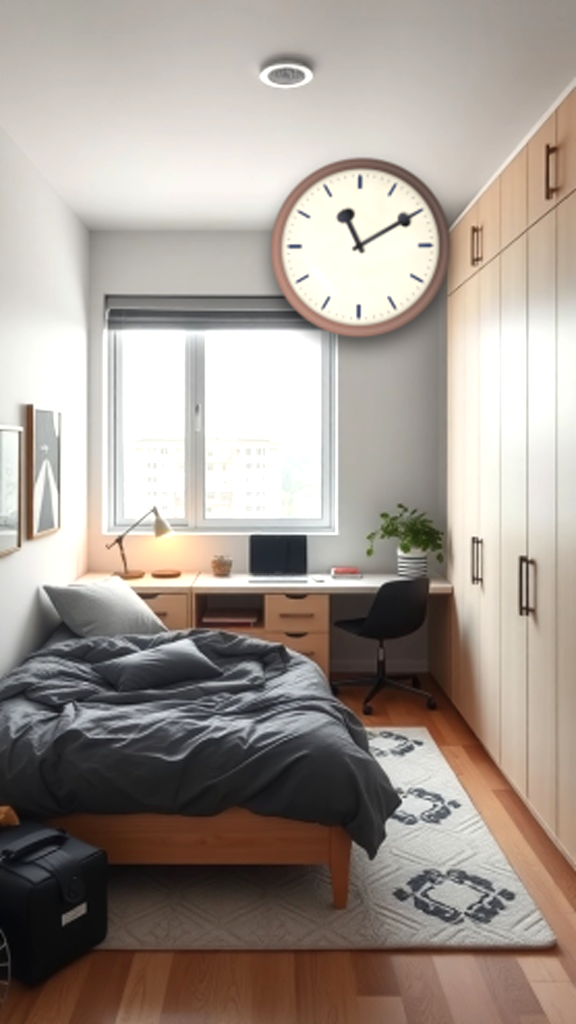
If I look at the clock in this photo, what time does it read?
11:10
